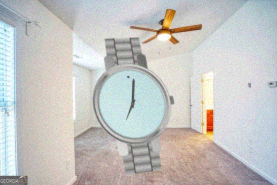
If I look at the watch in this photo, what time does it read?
7:02
